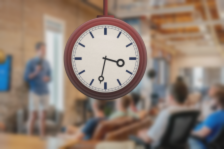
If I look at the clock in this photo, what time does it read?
3:32
